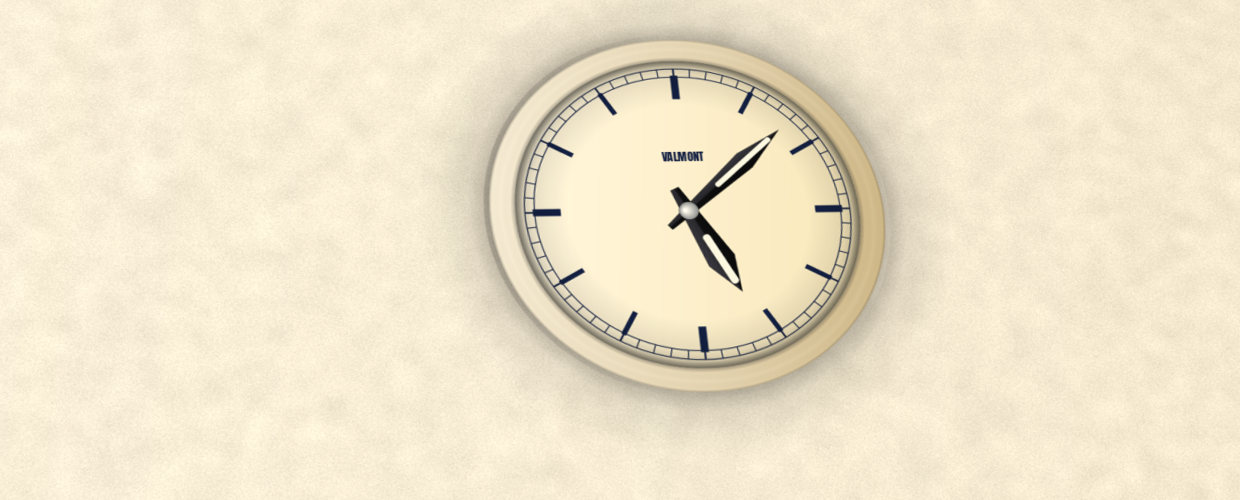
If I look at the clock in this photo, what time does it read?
5:08
